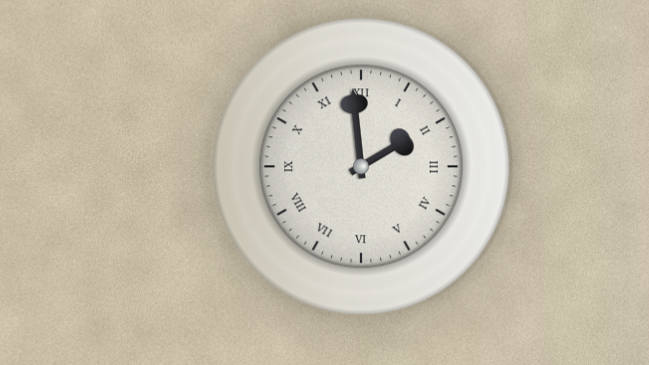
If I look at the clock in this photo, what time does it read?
1:59
